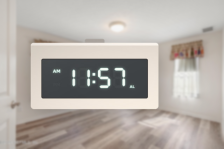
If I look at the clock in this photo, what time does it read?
11:57
